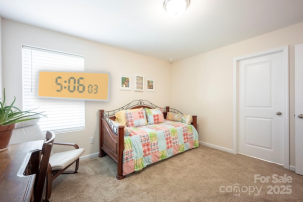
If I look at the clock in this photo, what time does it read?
5:06:03
